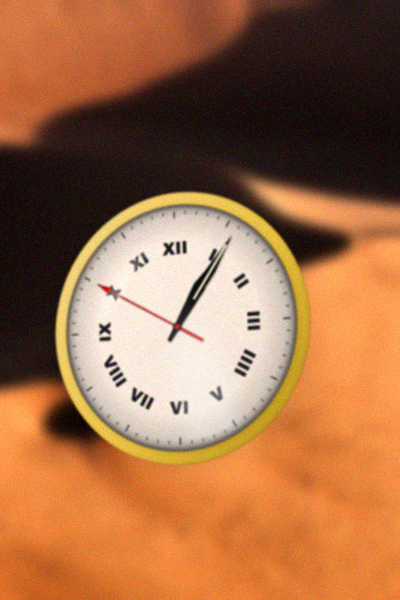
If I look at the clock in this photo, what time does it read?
1:05:50
